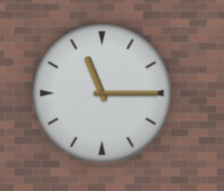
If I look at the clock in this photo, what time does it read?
11:15
